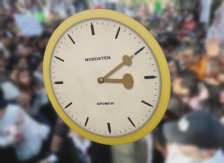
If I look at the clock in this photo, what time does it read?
3:10
